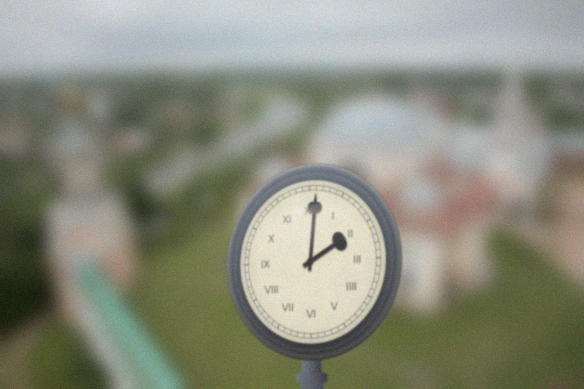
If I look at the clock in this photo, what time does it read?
2:01
